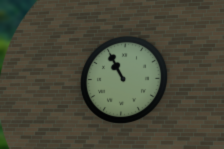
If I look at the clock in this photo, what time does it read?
10:55
